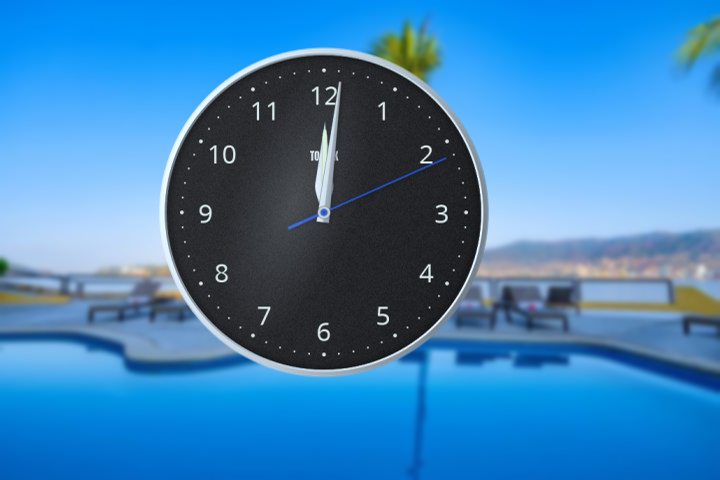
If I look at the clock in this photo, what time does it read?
12:01:11
